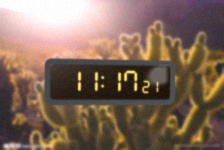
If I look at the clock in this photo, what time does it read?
11:17:21
